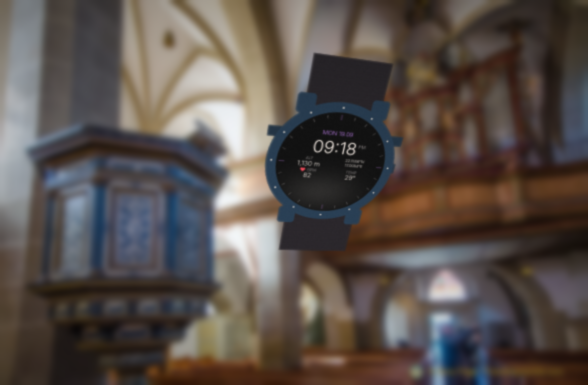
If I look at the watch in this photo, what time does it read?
9:18
